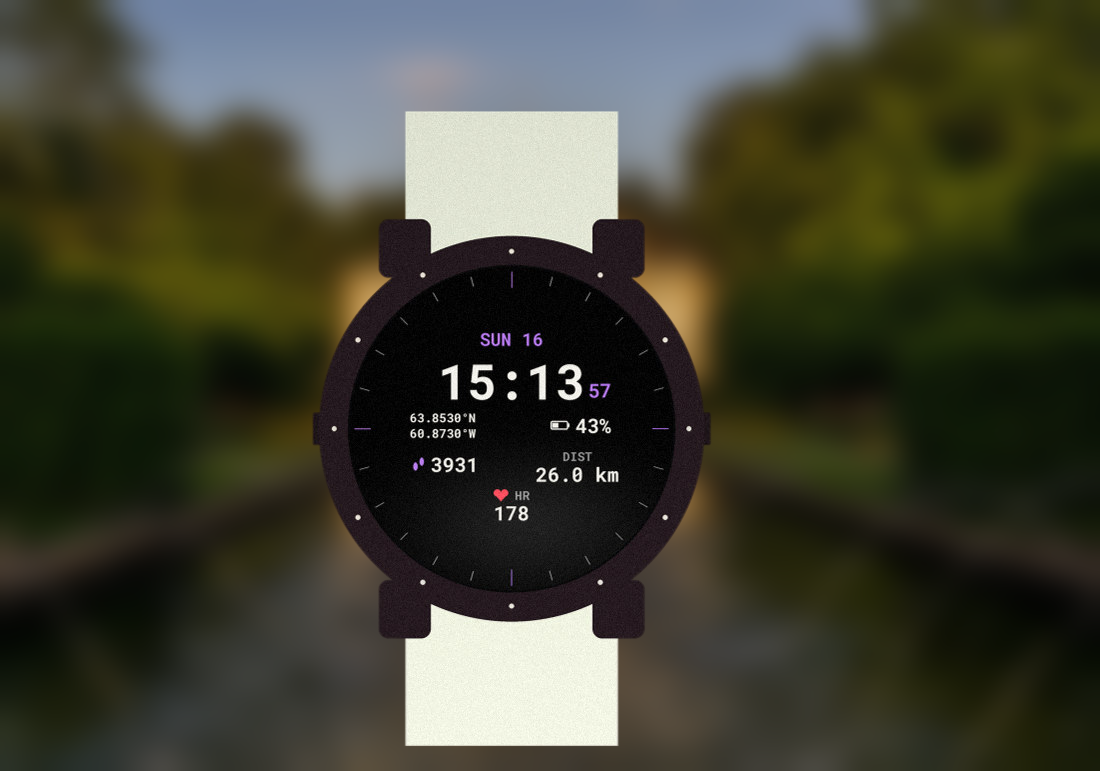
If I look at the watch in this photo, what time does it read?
15:13:57
